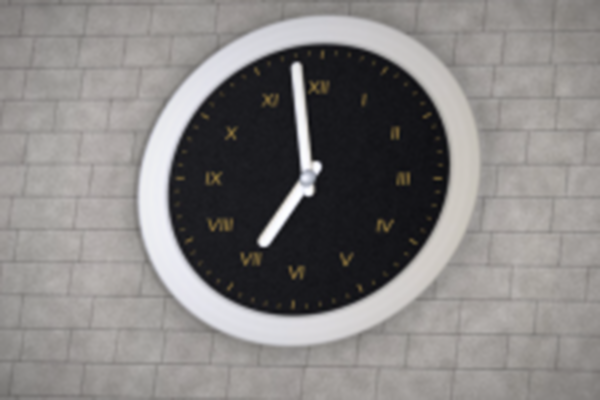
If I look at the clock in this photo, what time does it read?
6:58
